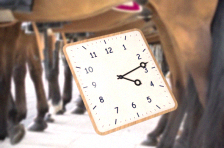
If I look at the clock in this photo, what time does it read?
4:13
